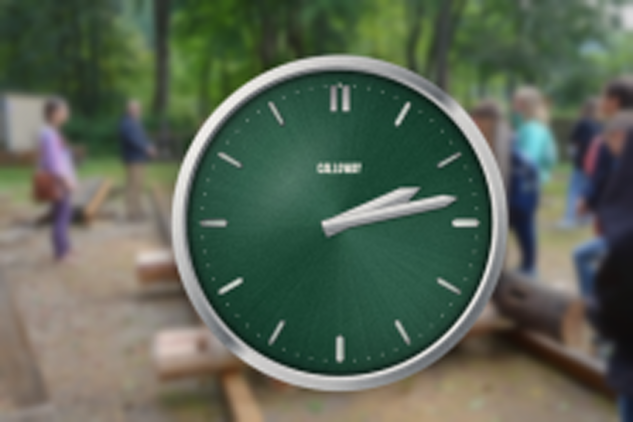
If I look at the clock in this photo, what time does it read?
2:13
